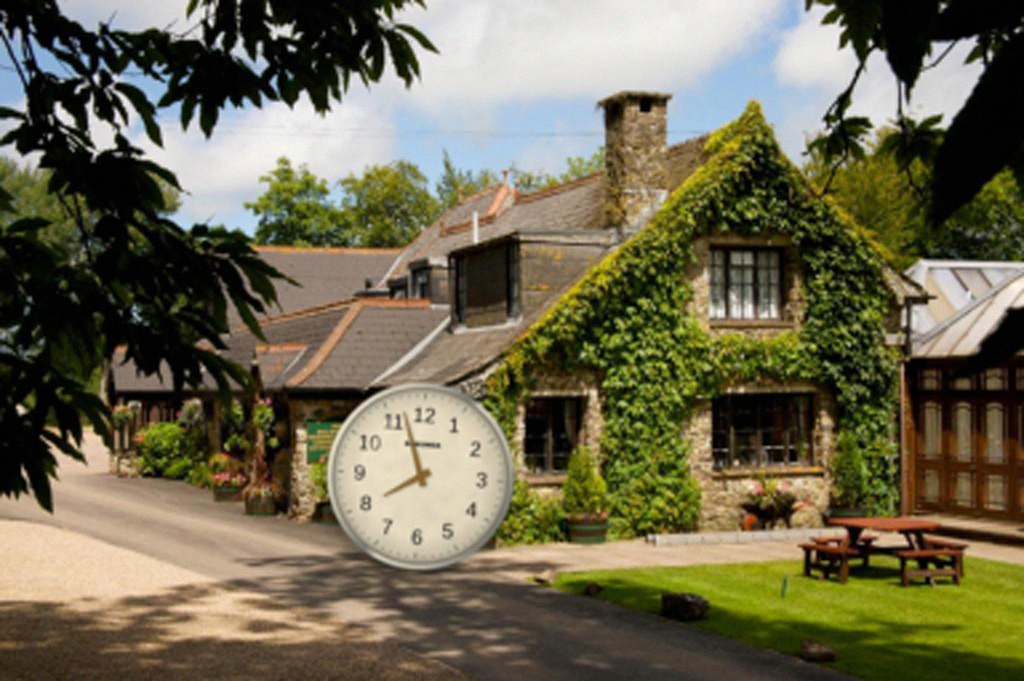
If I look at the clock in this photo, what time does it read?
7:57
